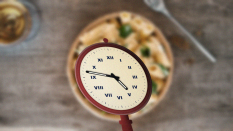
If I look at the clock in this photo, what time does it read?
4:47
